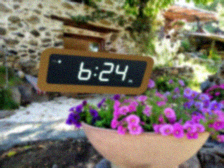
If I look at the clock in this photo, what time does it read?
6:24
